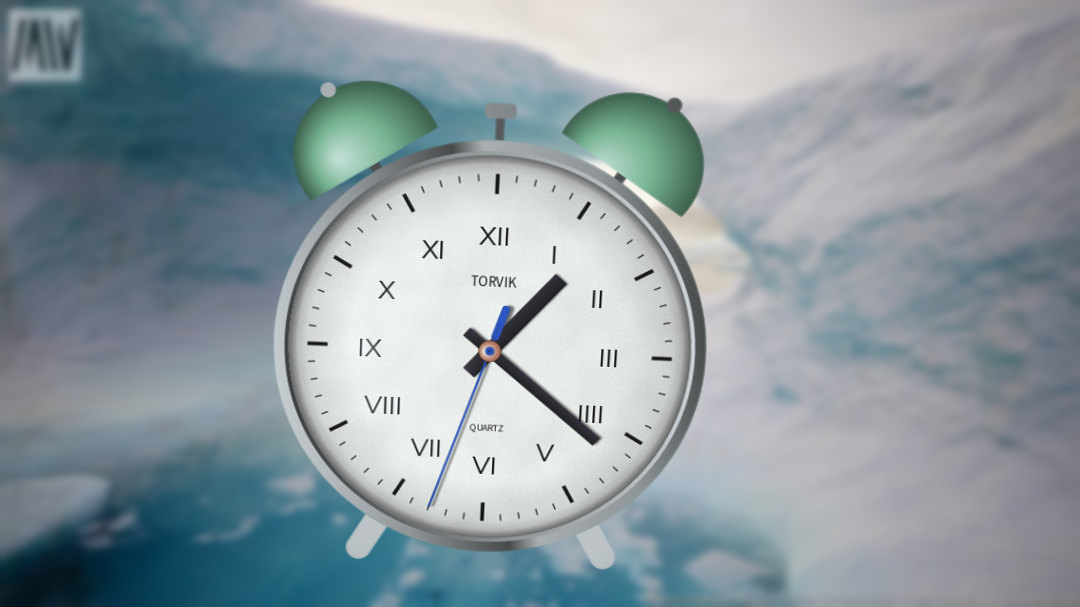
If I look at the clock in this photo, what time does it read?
1:21:33
